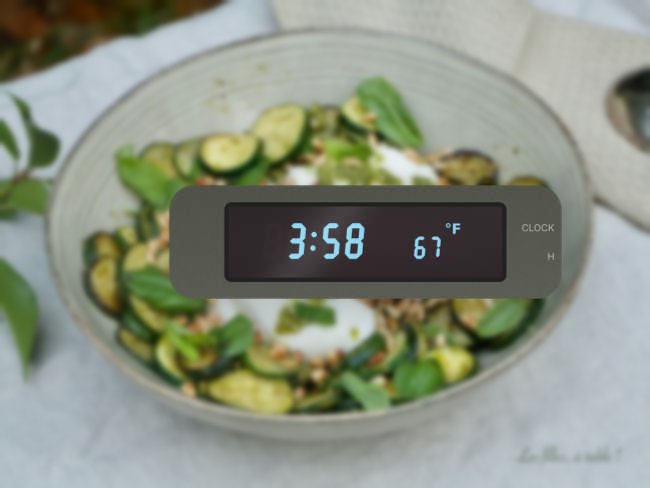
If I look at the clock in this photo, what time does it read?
3:58
